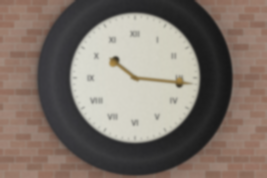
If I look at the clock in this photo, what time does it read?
10:16
